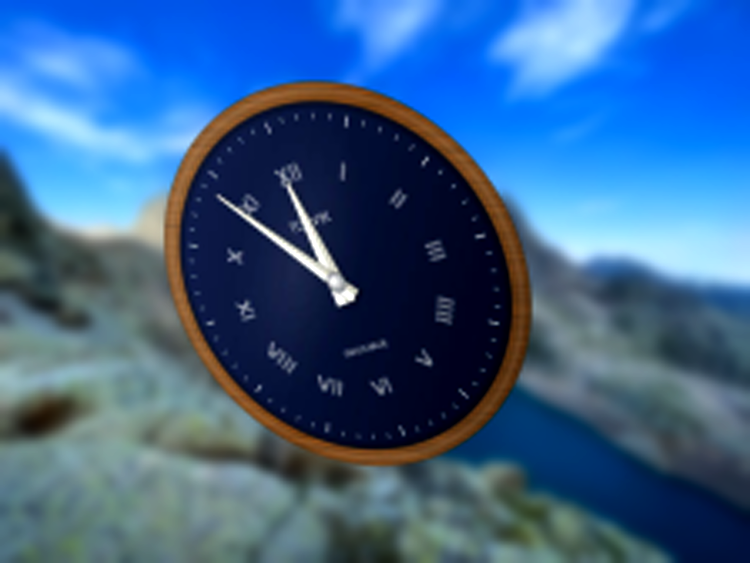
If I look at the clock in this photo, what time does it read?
11:54
